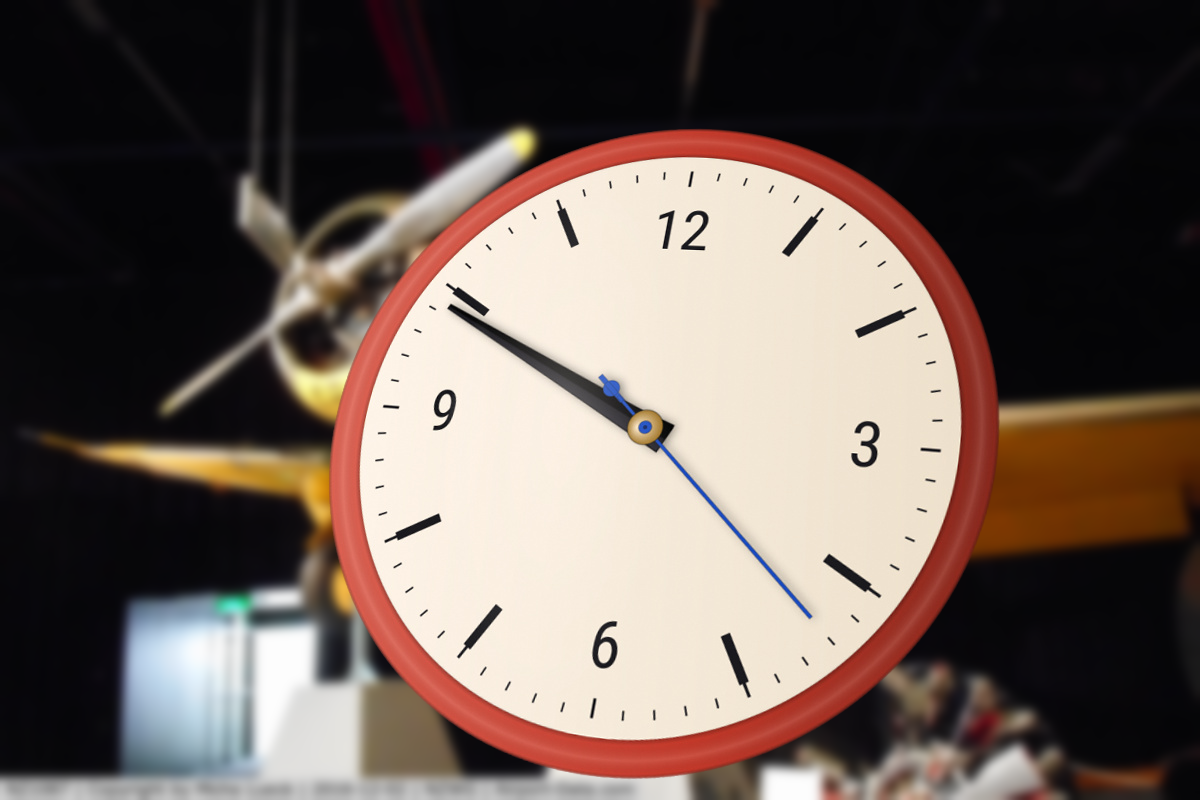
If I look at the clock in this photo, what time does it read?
9:49:22
